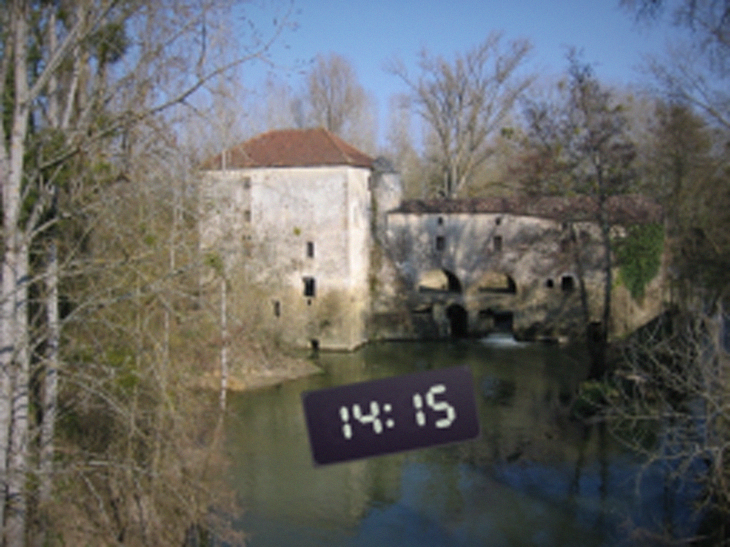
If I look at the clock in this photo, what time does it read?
14:15
